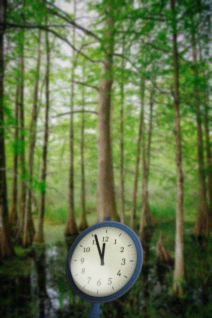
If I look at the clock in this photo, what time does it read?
11:56
